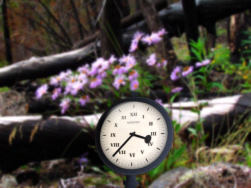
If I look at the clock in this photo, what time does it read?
3:37
